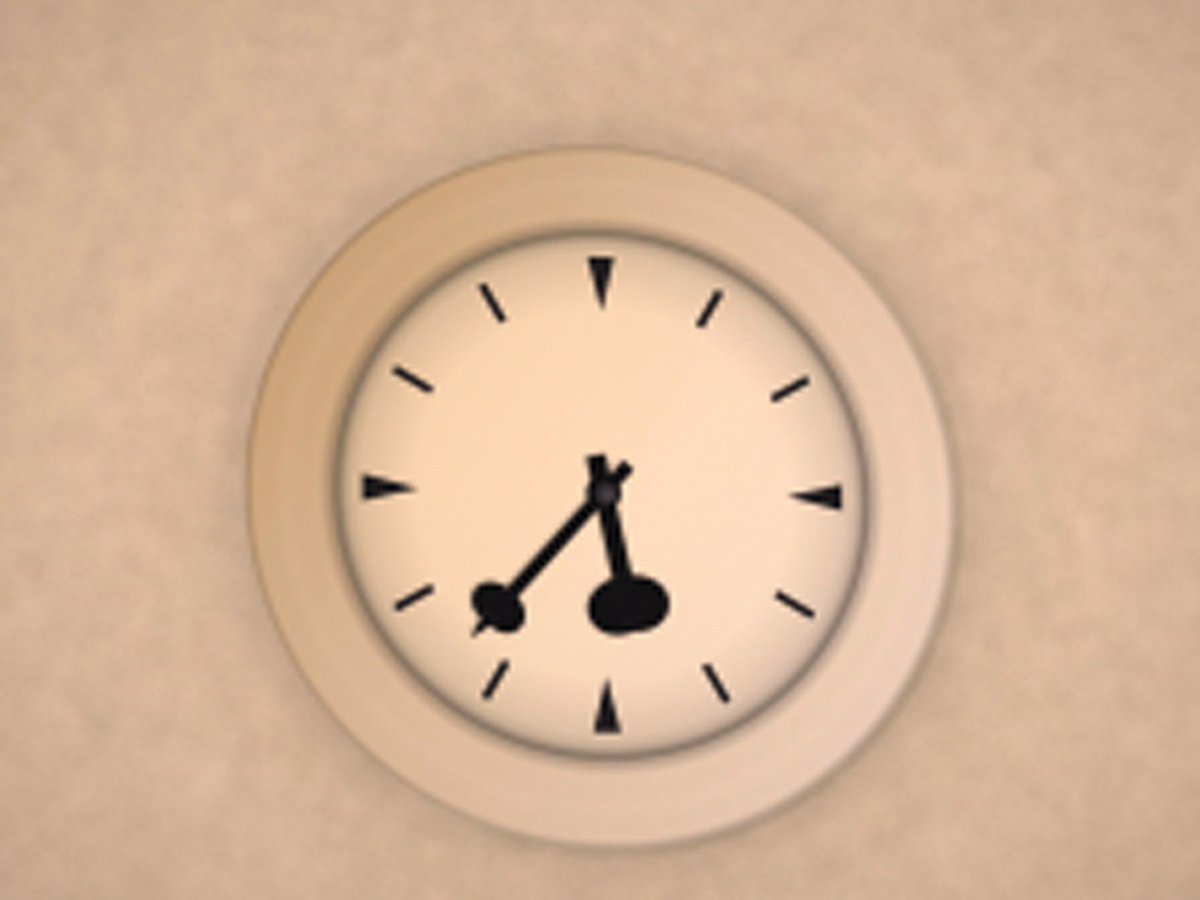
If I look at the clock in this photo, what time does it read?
5:37
